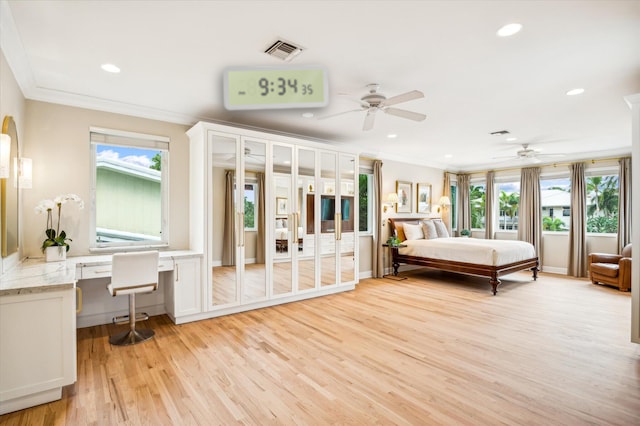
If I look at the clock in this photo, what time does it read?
9:34:35
